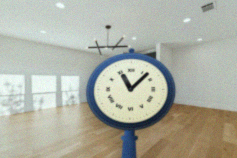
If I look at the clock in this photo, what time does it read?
11:07
